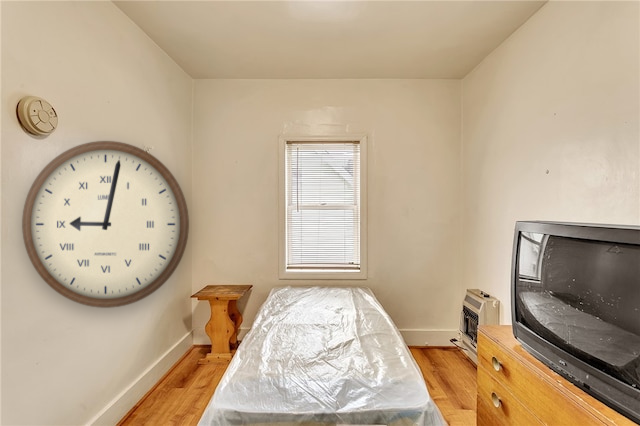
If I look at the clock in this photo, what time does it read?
9:02
